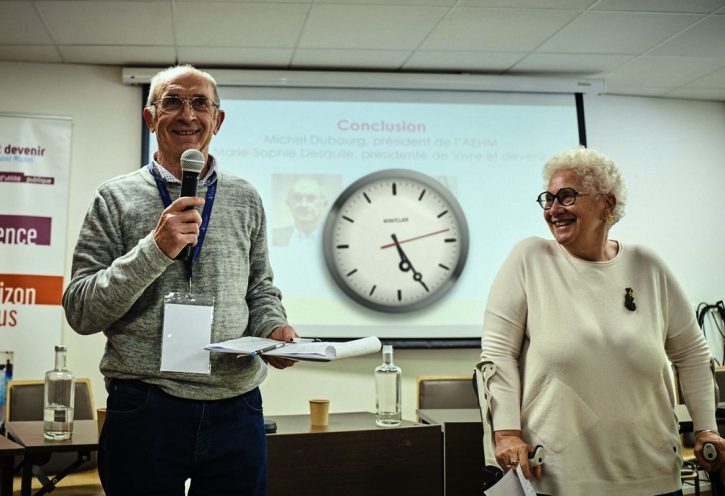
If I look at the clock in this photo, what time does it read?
5:25:13
